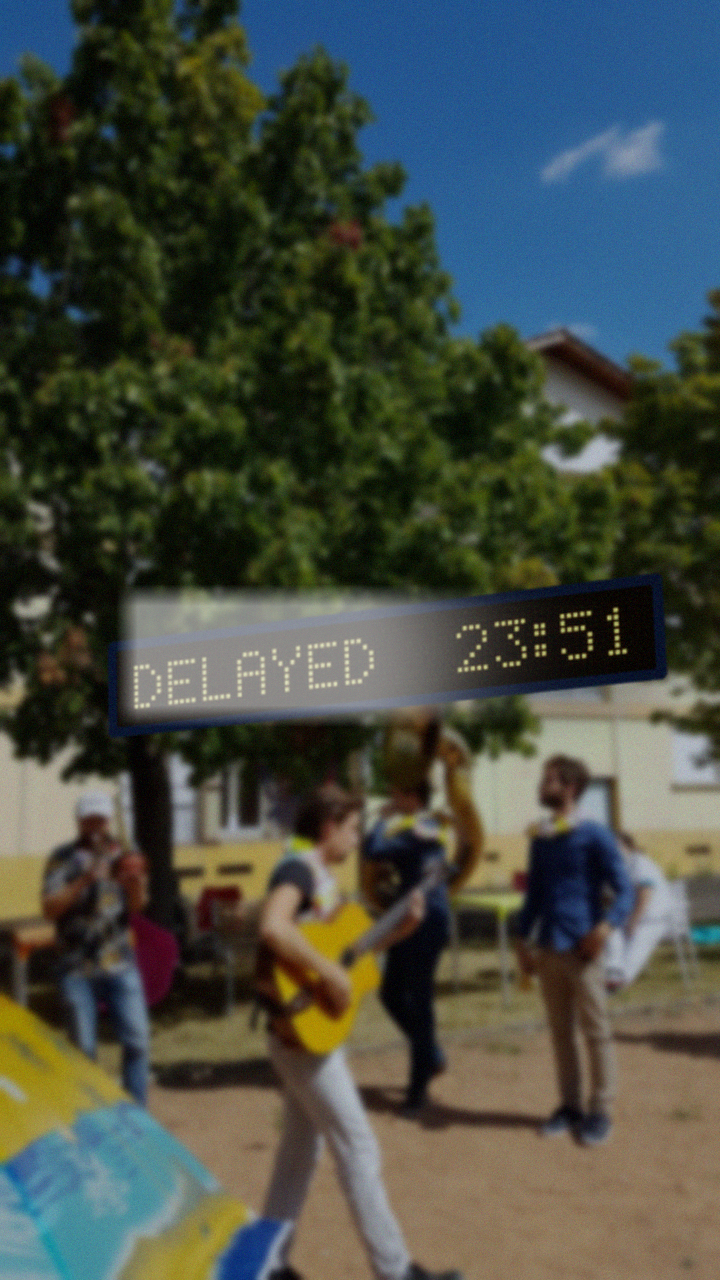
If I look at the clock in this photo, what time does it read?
23:51
